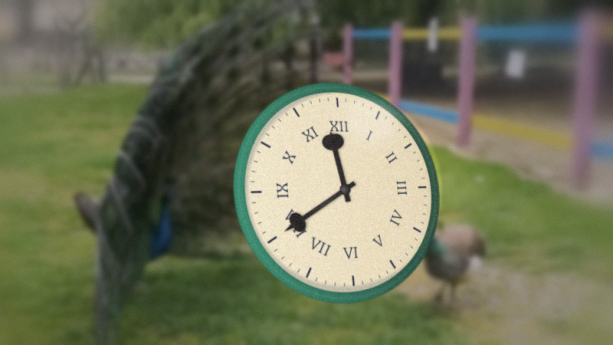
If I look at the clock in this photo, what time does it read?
11:40
